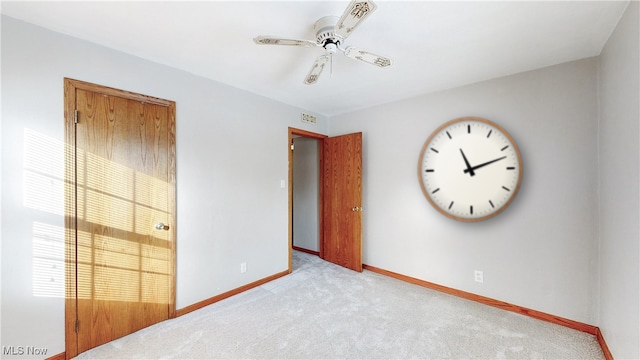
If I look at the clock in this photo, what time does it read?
11:12
